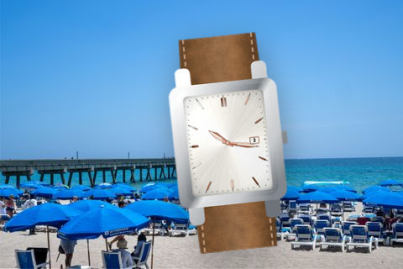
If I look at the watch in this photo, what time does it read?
10:17
